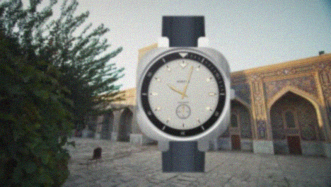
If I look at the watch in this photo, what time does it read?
10:03
